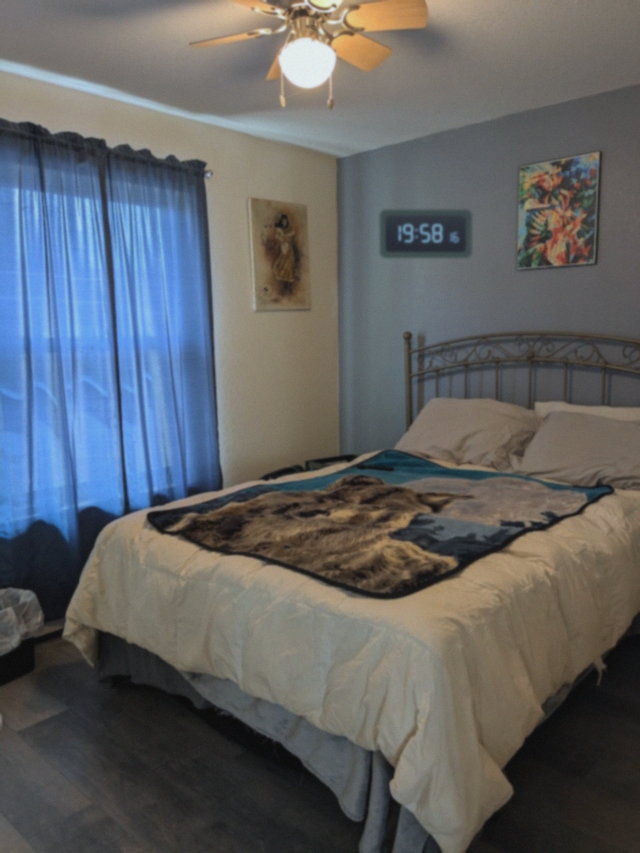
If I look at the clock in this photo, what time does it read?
19:58
